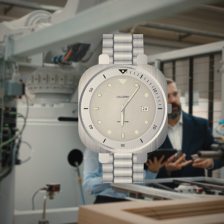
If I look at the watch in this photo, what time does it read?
6:06
